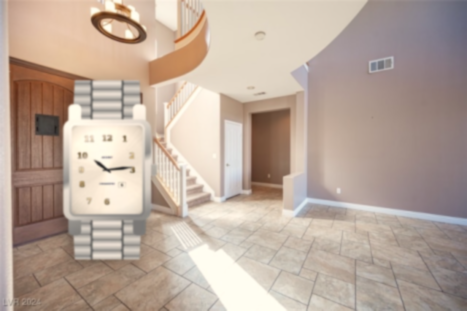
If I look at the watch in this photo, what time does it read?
10:14
